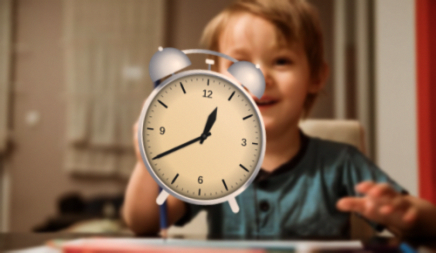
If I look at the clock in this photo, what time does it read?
12:40
